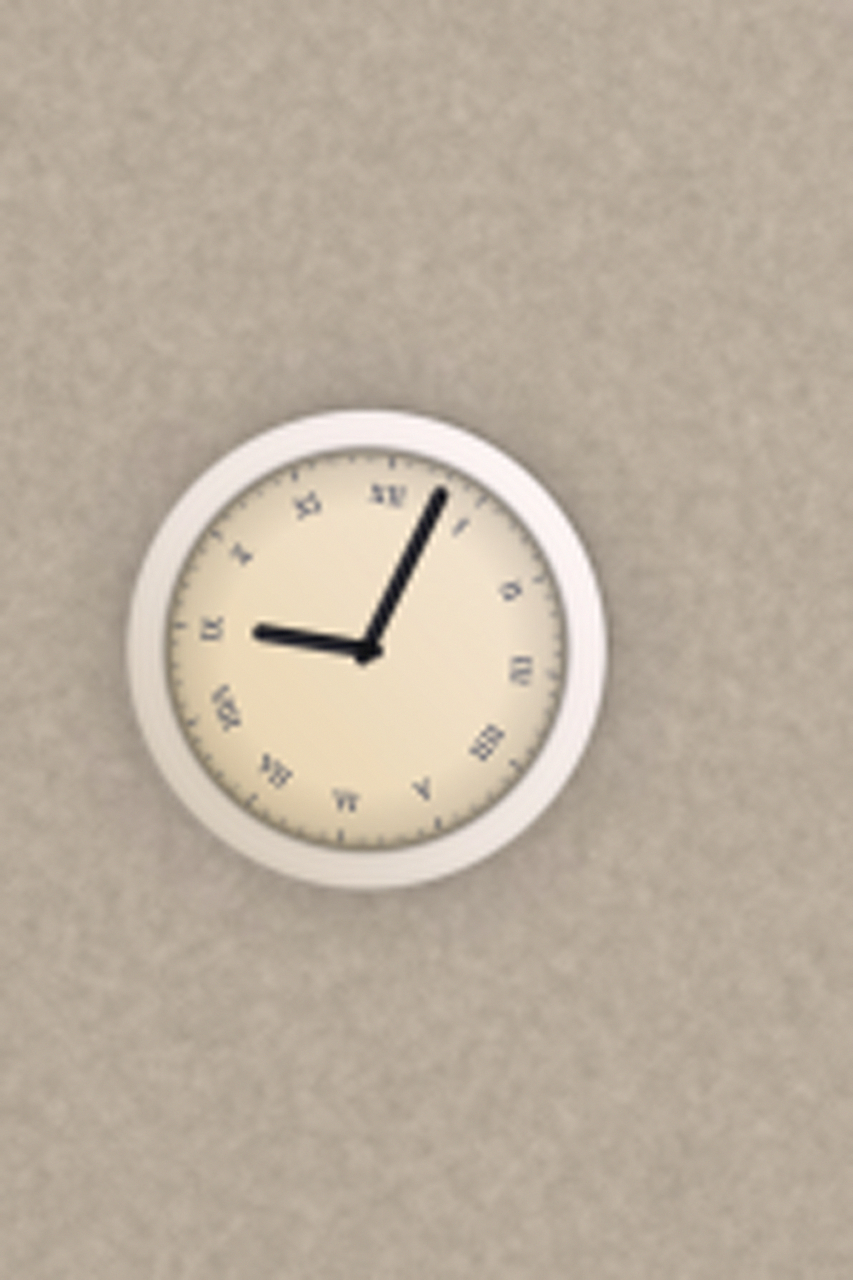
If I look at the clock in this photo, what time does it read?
9:03
